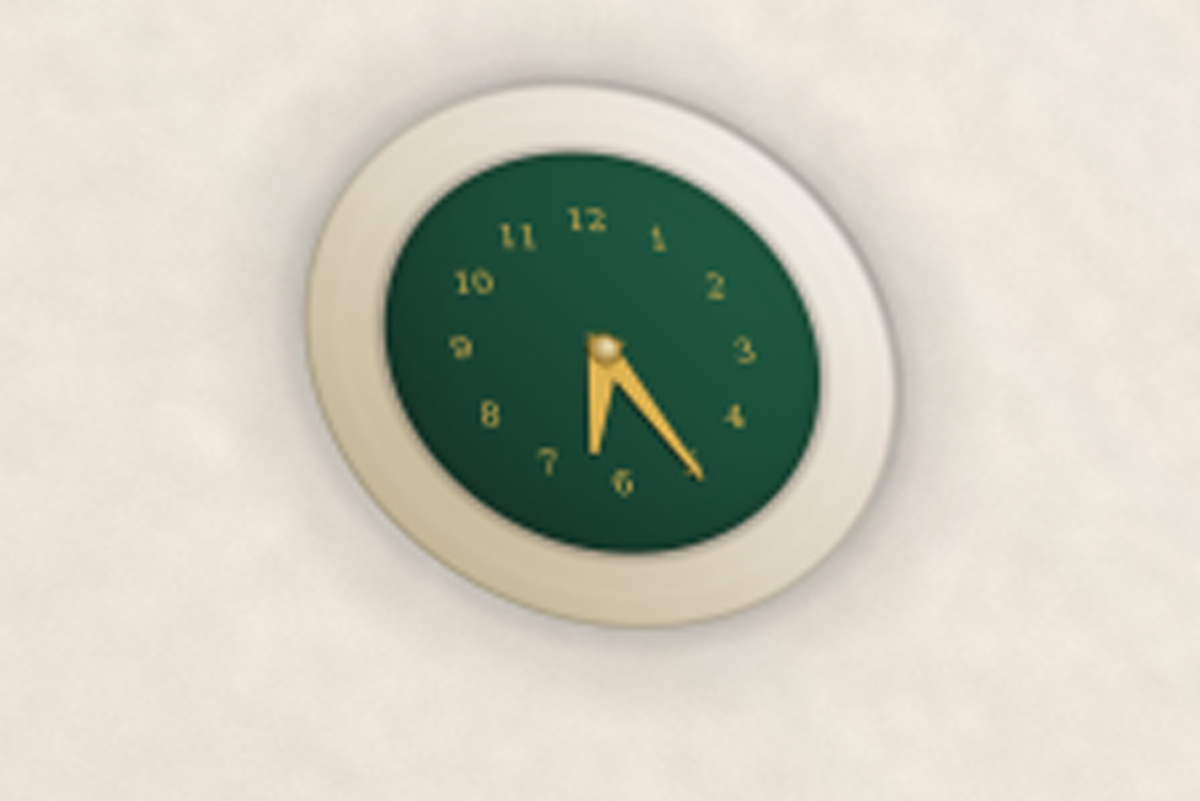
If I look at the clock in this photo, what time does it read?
6:25
